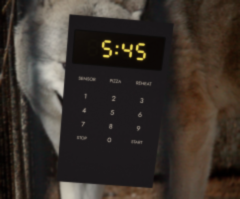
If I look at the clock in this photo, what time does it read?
5:45
